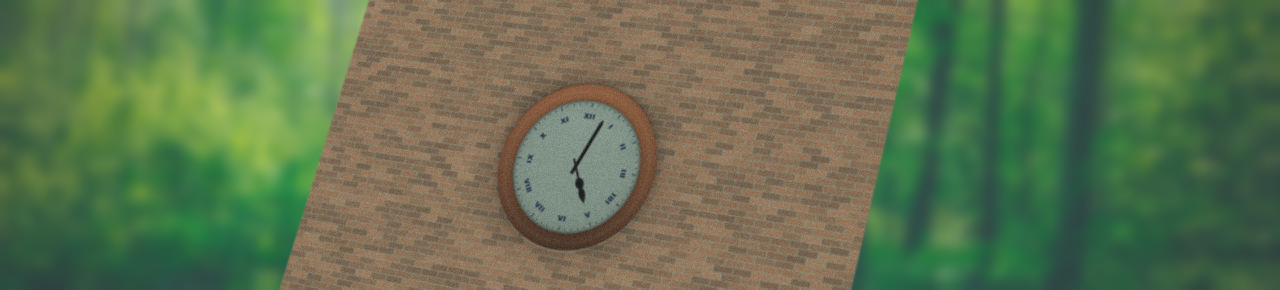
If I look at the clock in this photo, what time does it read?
5:03
